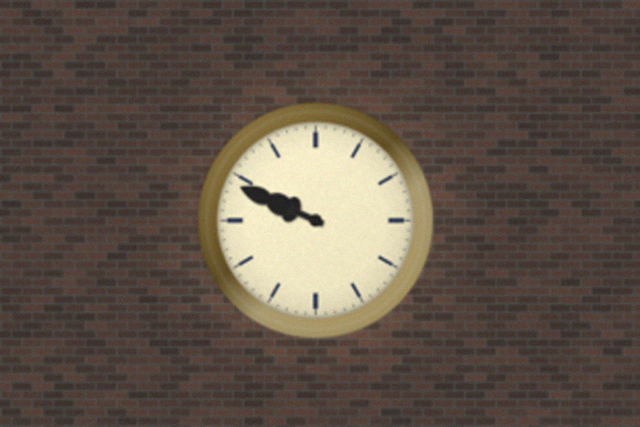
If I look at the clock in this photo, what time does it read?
9:49
